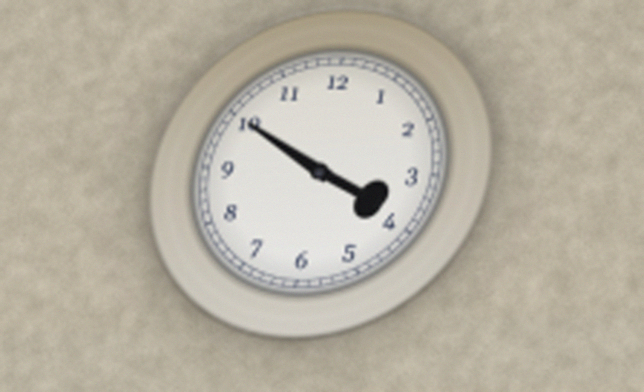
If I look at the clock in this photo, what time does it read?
3:50
